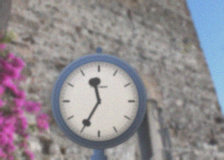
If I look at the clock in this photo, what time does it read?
11:35
